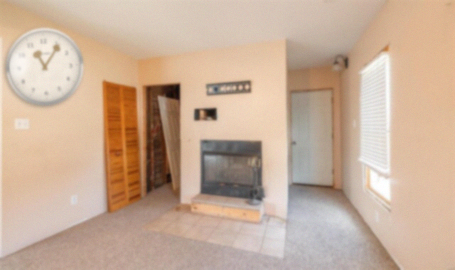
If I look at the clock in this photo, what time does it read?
11:06
